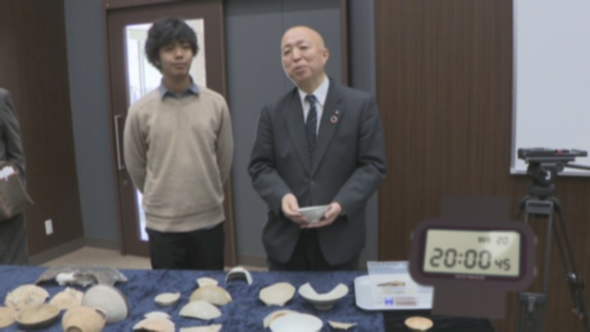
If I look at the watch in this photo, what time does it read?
20:00
